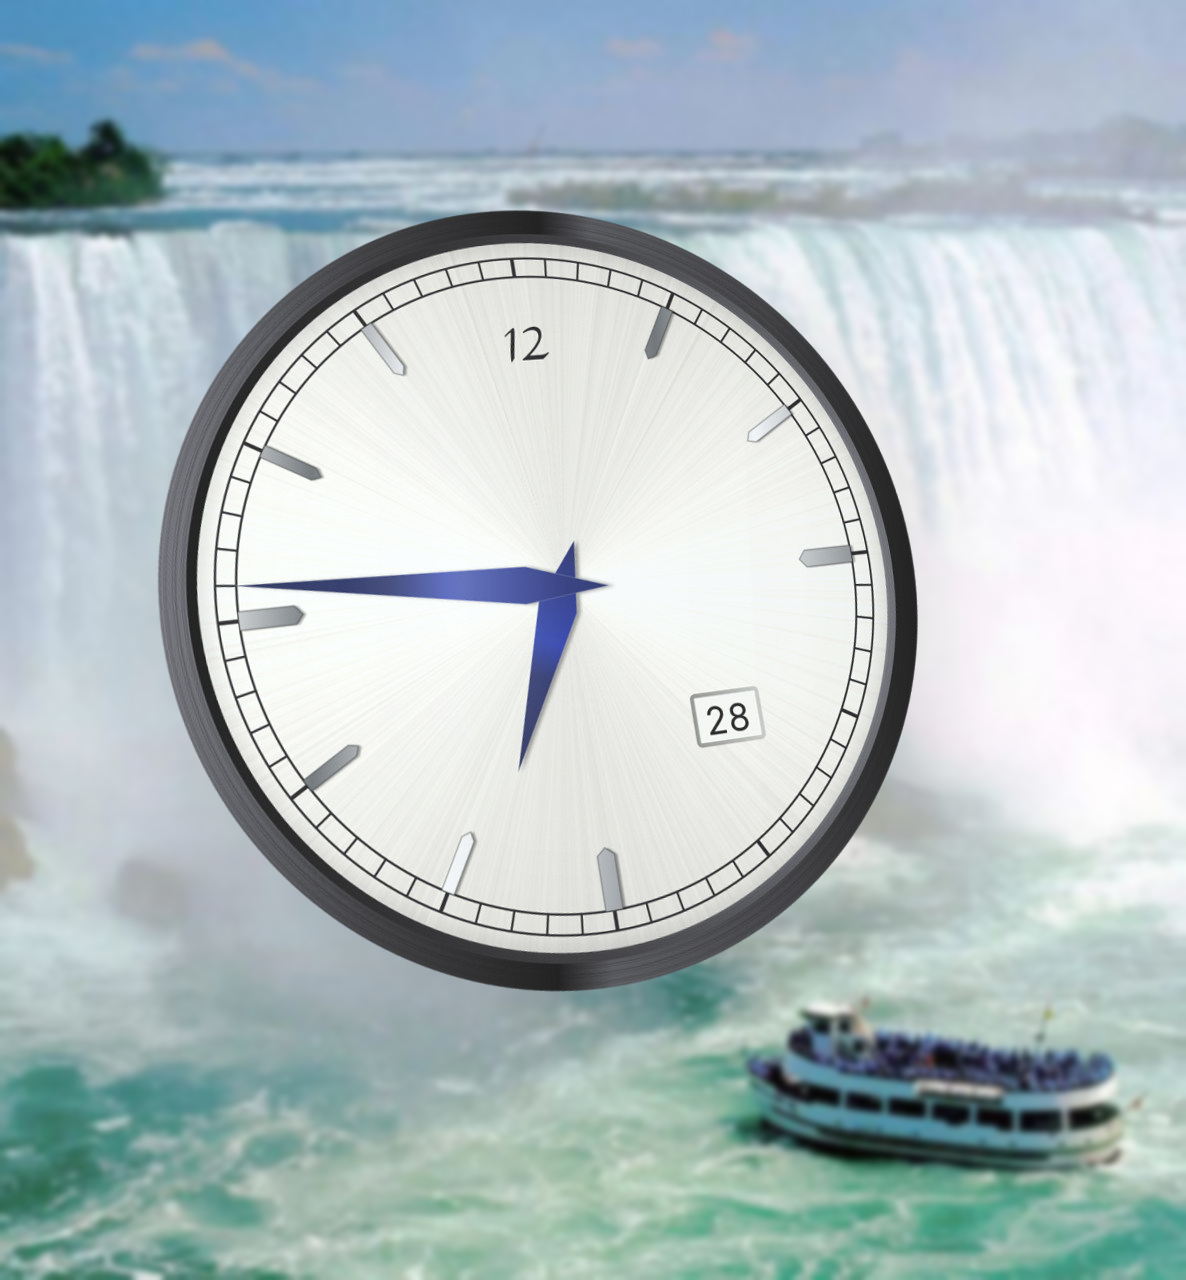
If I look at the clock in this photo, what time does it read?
6:46
